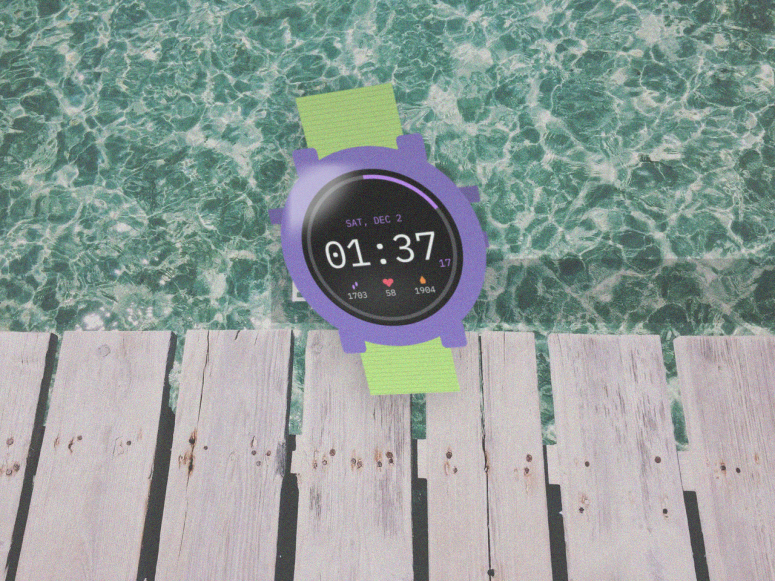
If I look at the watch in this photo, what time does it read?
1:37:17
